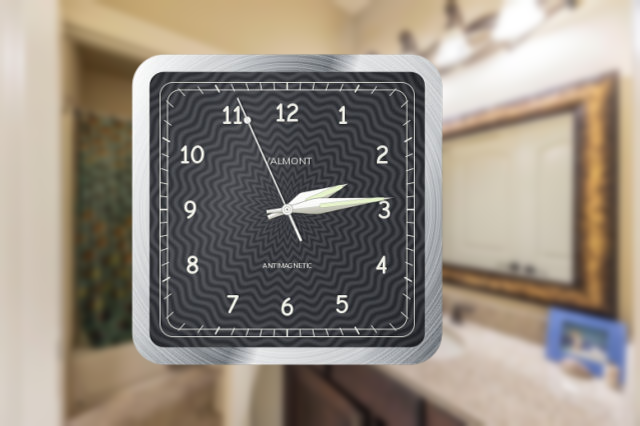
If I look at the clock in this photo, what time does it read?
2:13:56
